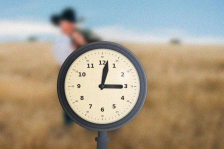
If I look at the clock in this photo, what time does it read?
3:02
